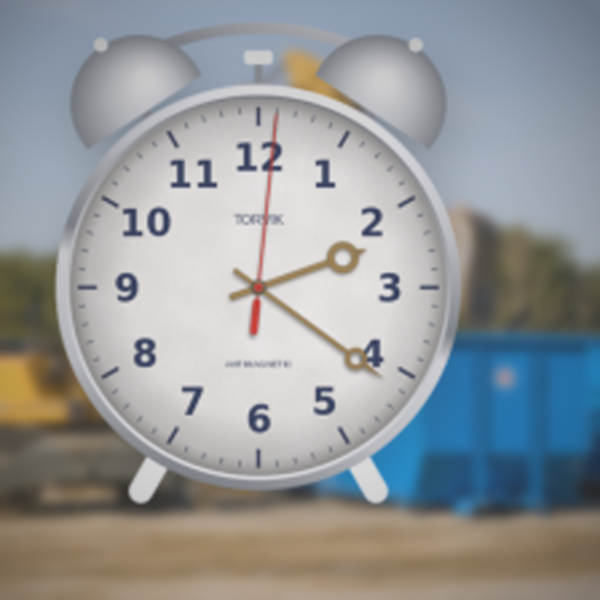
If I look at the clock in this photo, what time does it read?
2:21:01
